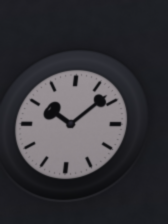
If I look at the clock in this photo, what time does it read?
10:08
